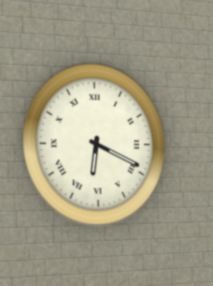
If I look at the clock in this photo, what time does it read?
6:19
